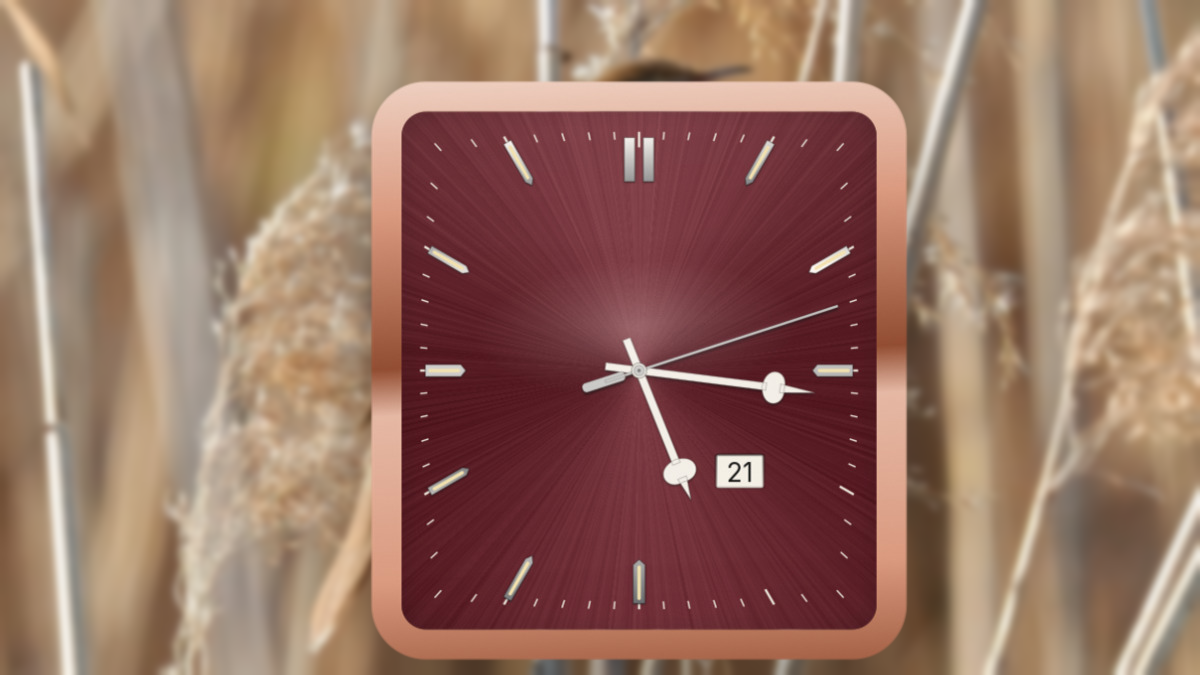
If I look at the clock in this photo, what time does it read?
5:16:12
